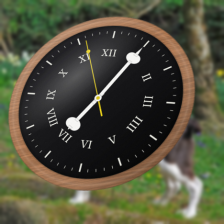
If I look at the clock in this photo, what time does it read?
7:04:56
